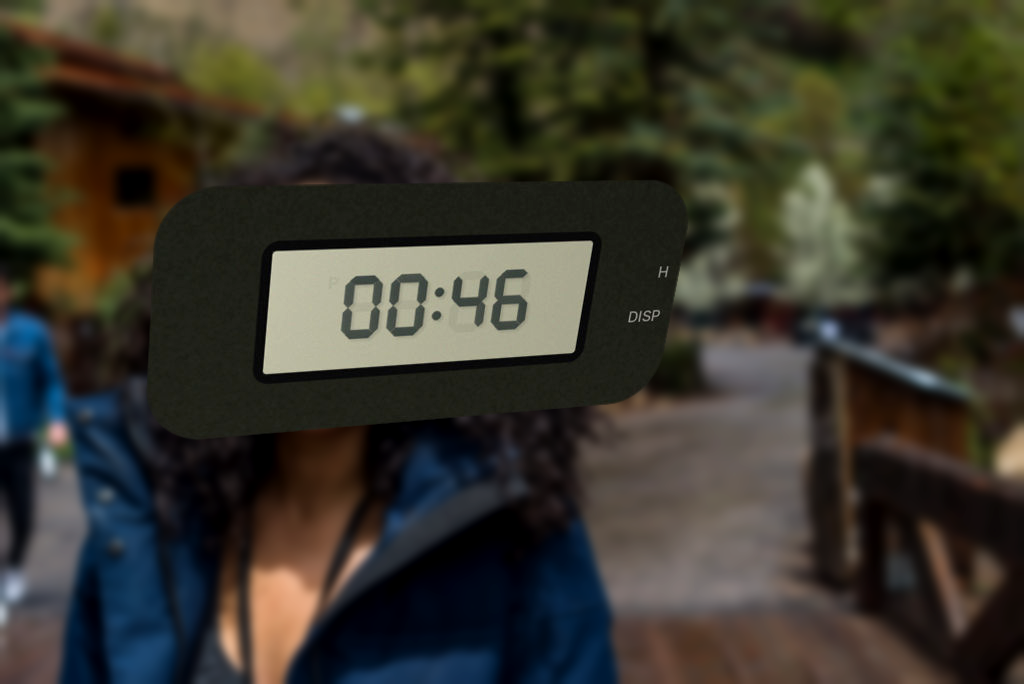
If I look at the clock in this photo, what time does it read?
0:46
